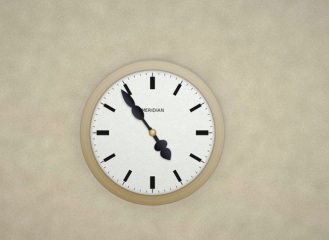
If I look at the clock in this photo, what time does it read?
4:54
